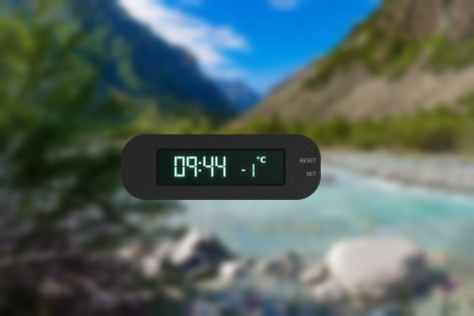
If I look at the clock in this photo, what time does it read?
9:44
